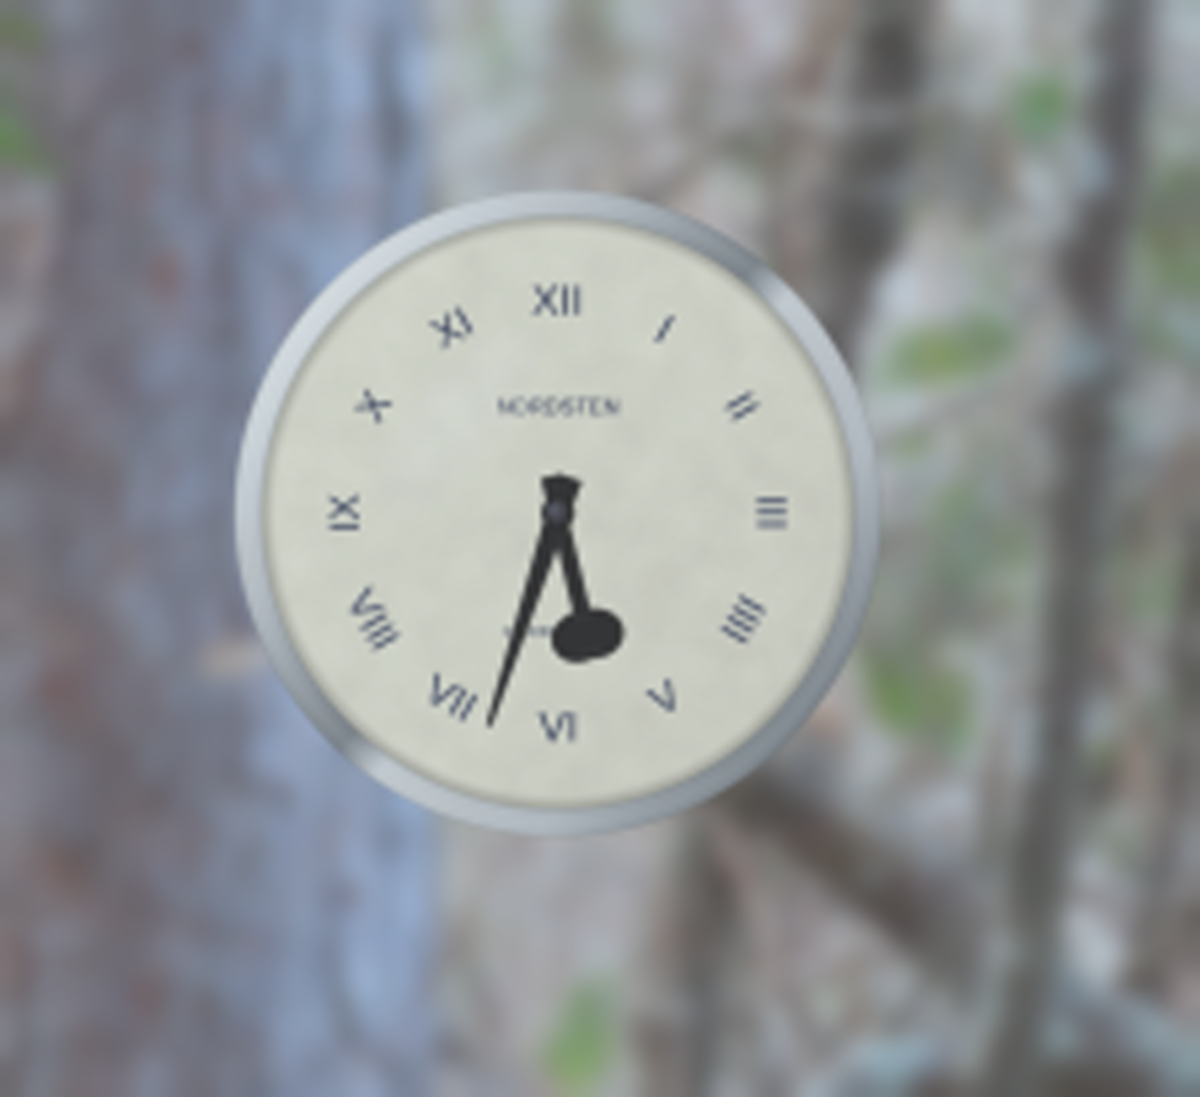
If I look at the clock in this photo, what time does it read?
5:33
